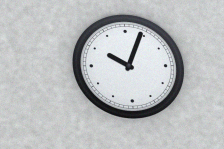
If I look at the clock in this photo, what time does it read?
10:04
